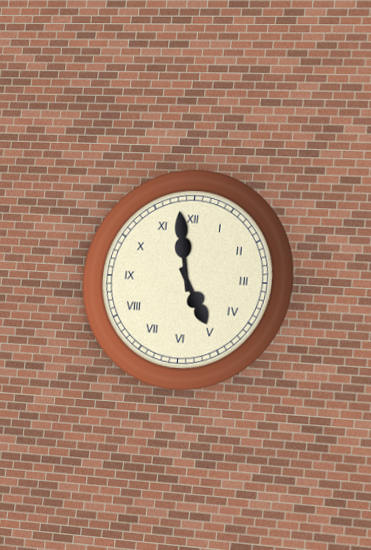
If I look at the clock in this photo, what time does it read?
4:58
